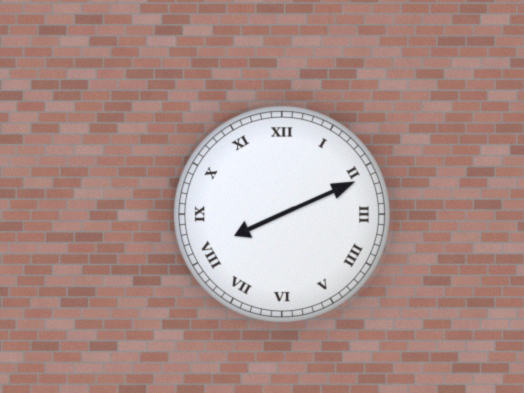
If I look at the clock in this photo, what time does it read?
8:11
